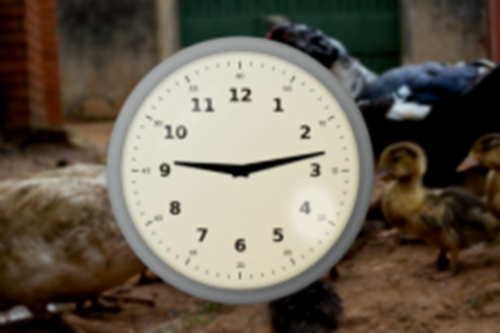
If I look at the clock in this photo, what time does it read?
9:13
